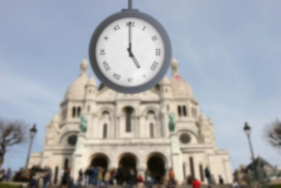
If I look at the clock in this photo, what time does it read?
5:00
